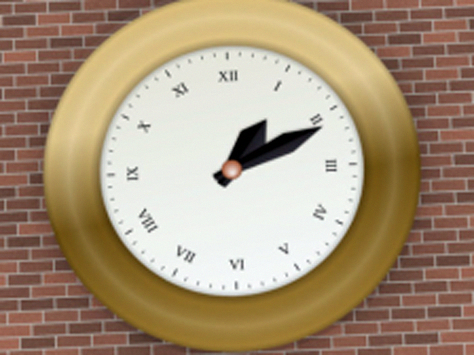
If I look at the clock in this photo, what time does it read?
1:11
